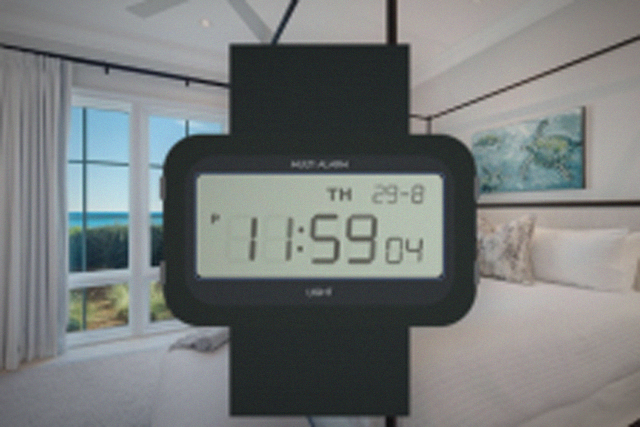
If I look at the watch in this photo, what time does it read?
11:59:04
